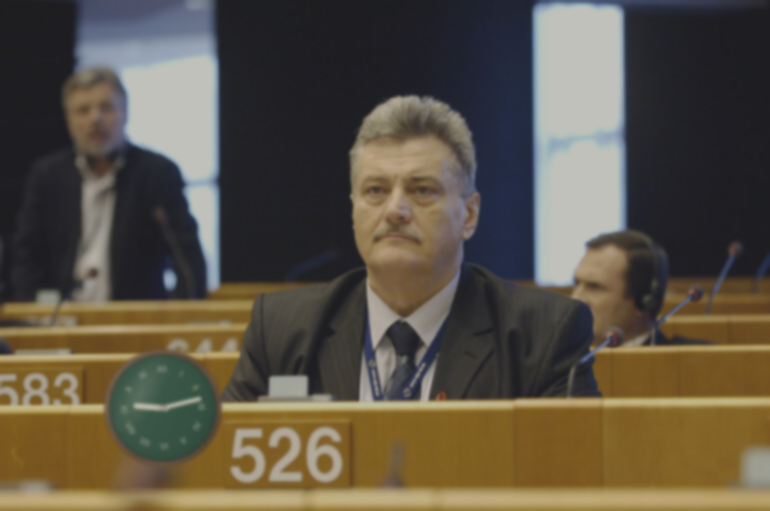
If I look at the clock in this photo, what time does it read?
9:13
